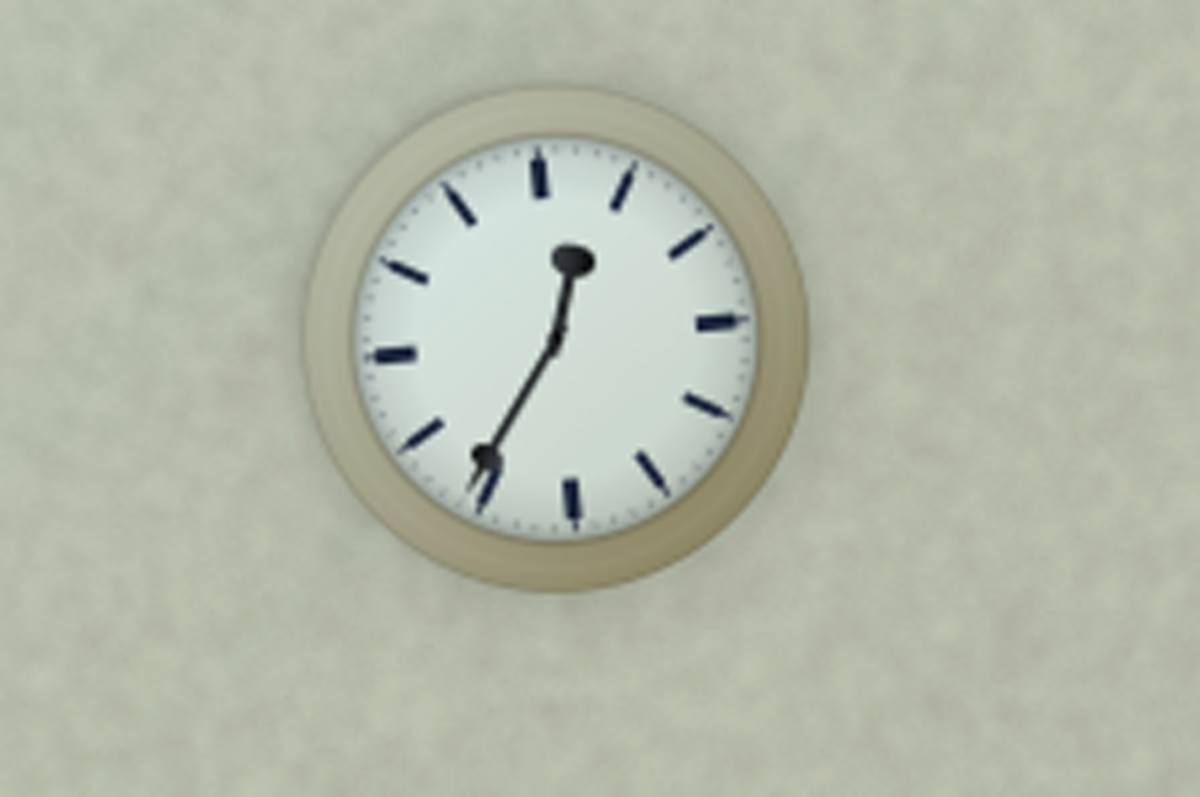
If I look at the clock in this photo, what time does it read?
12:36
